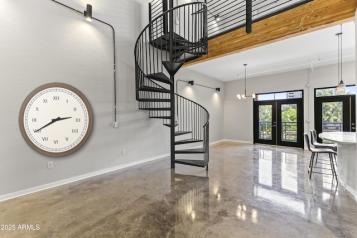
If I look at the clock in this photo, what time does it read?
2:40
